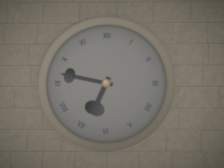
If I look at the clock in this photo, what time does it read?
6:47
